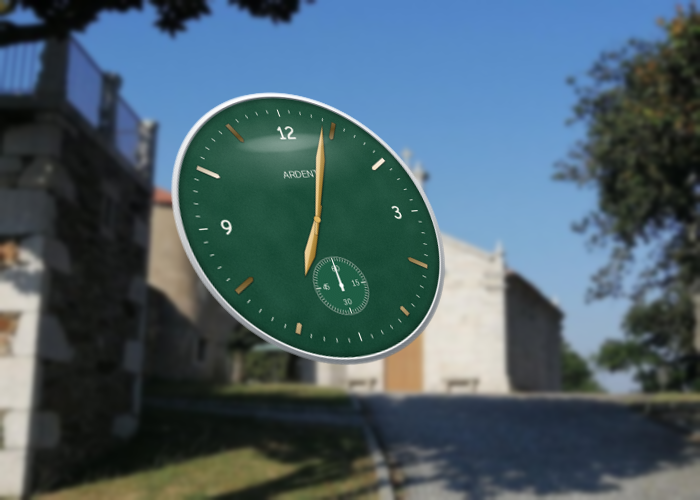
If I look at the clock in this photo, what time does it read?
7:04
